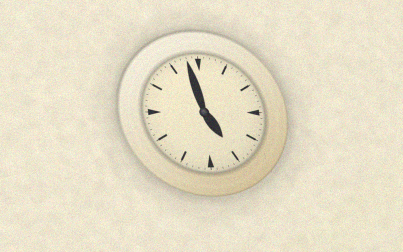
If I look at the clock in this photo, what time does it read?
4:58
